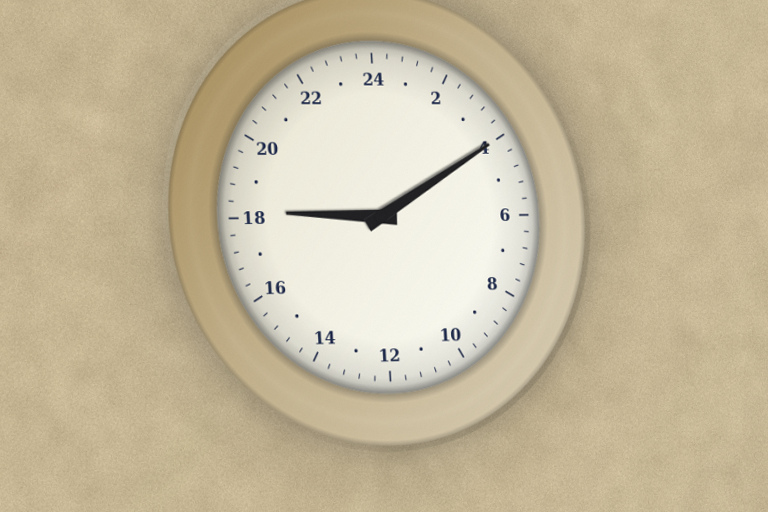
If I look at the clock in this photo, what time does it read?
18:10
